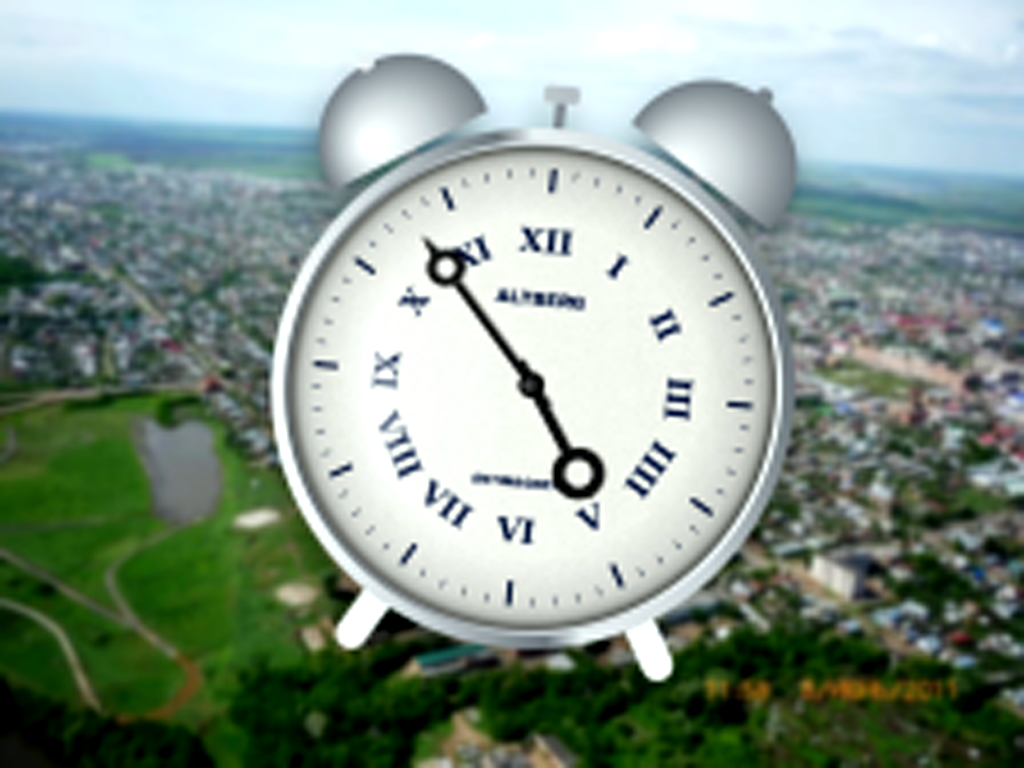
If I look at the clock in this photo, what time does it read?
4:53
